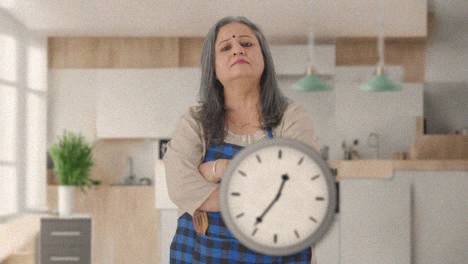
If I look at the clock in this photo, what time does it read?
12:36
